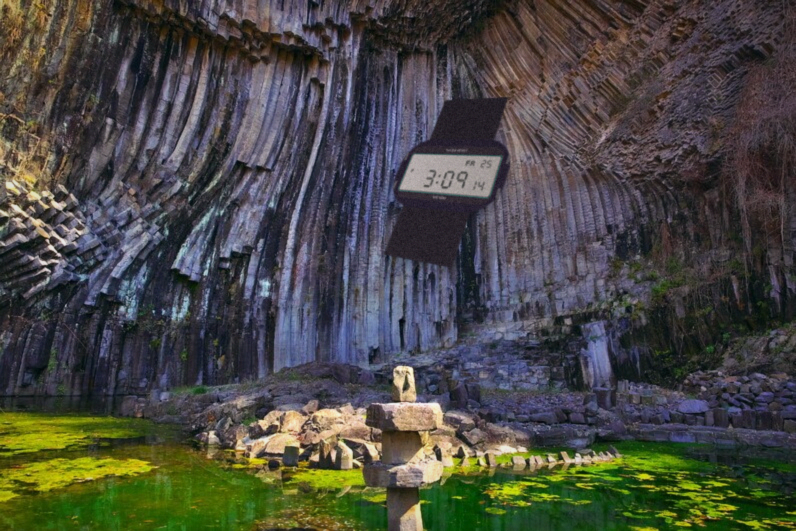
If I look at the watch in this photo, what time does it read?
3:09:14
